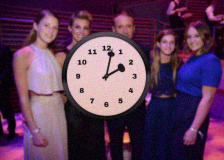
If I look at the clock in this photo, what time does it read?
2:02
